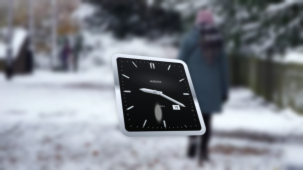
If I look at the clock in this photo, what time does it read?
9:20
